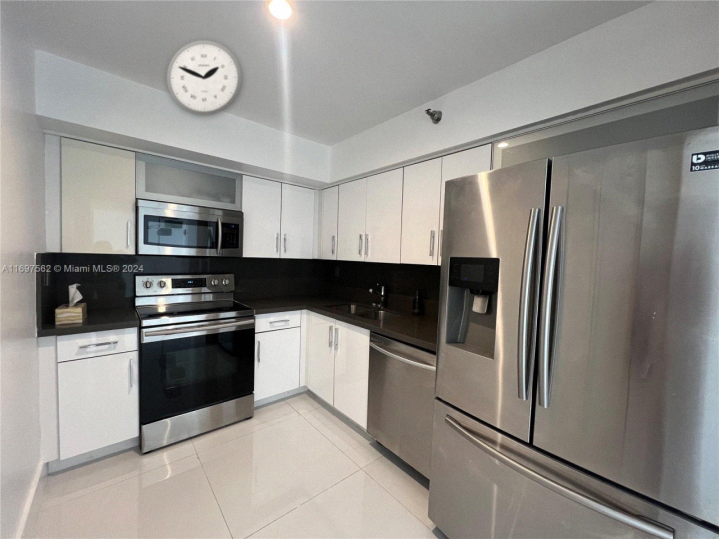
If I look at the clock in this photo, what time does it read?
1:49
